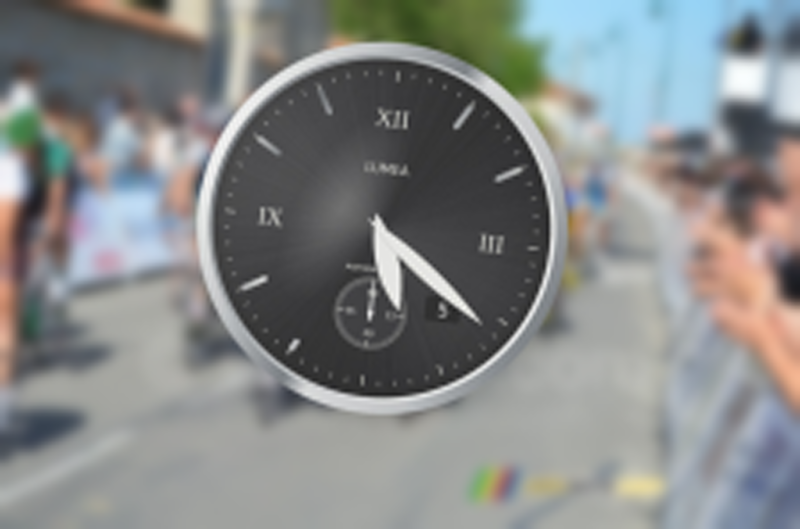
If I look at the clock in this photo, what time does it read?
5:21
